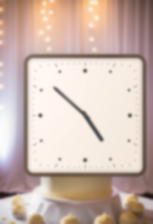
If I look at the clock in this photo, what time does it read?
4:52
